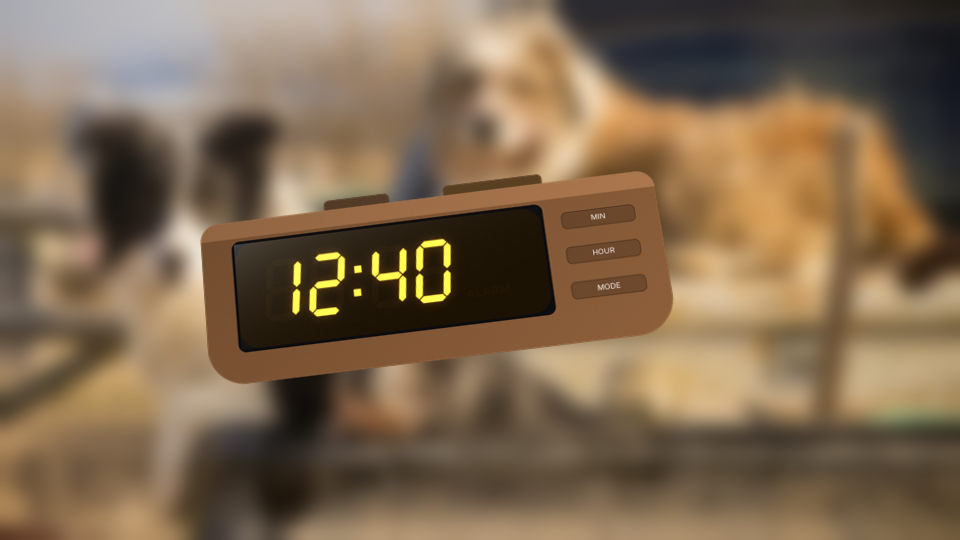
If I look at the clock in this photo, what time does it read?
12:40
